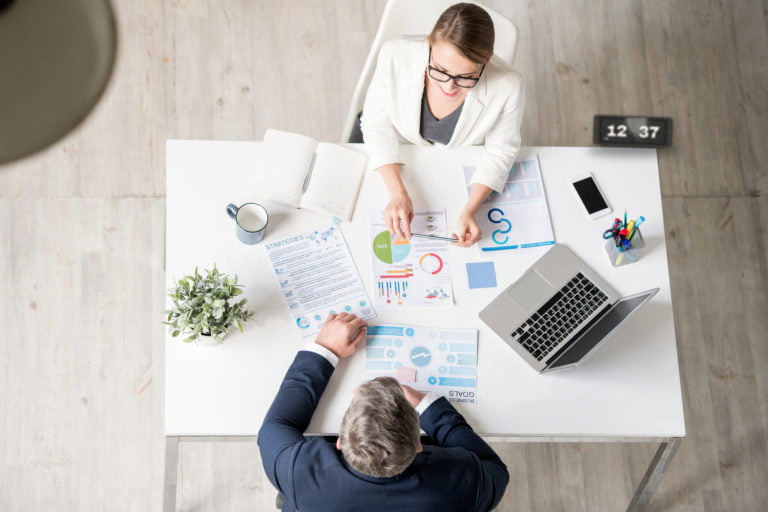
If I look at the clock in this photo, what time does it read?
12:37
